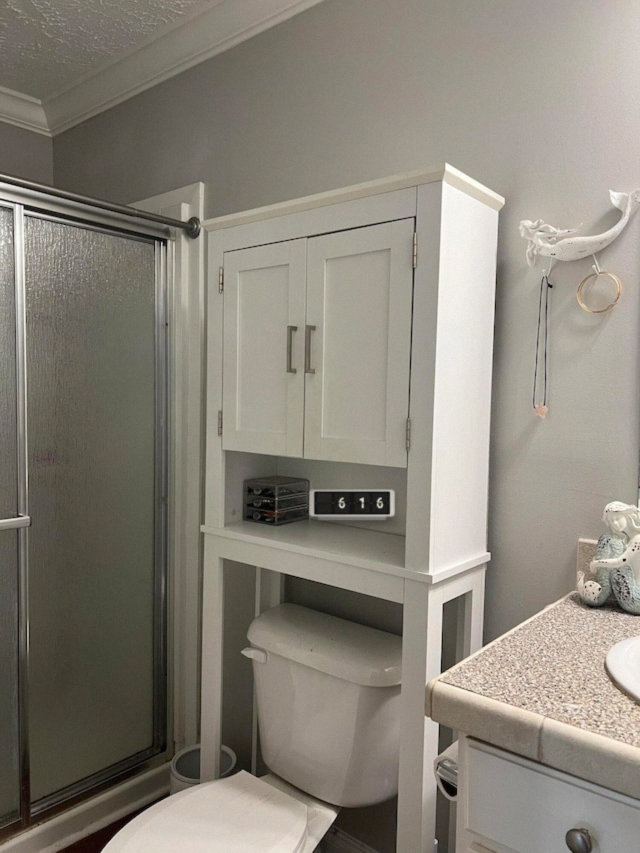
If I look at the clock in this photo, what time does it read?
6:16
